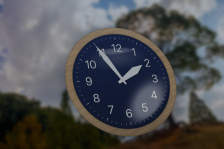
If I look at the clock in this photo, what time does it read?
1:55
